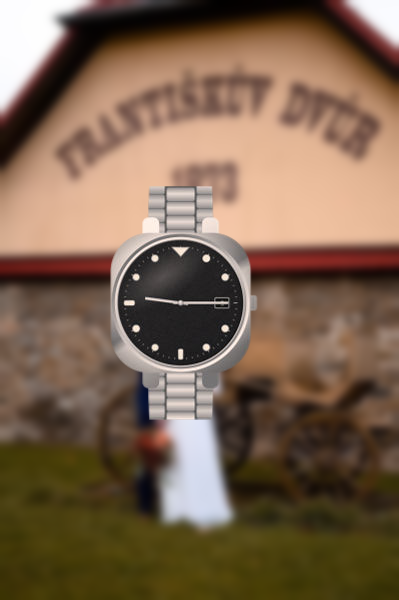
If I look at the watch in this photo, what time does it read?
9:15
